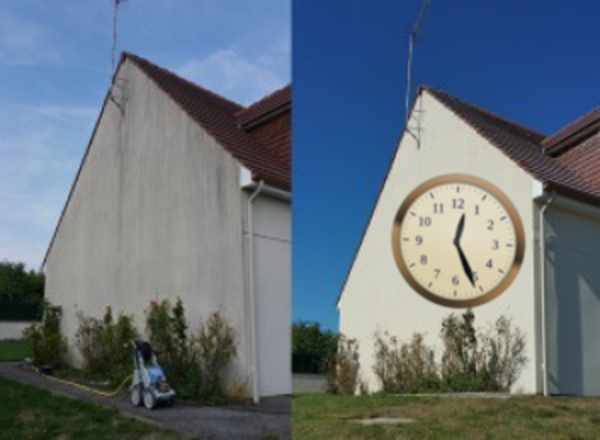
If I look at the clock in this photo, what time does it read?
12:26
